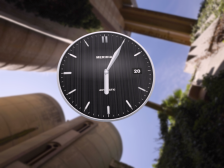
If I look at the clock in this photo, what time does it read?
6:05
